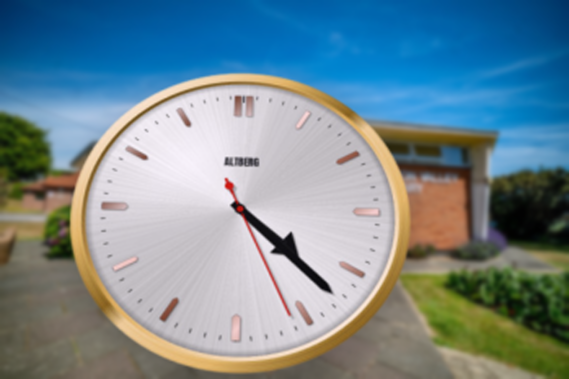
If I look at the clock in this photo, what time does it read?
4:22:26
